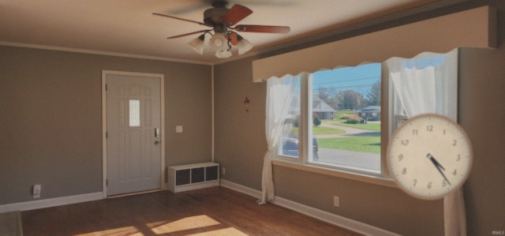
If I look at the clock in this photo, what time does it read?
4:24
